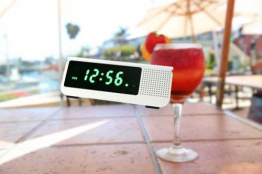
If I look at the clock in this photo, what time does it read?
12:56
